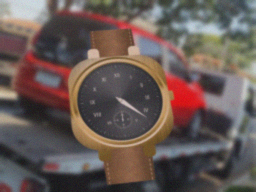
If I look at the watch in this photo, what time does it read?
4:22
